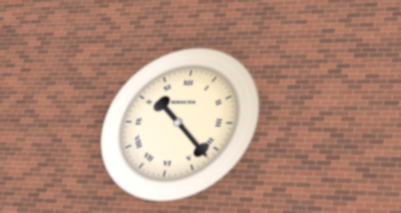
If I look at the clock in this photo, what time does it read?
10:22
